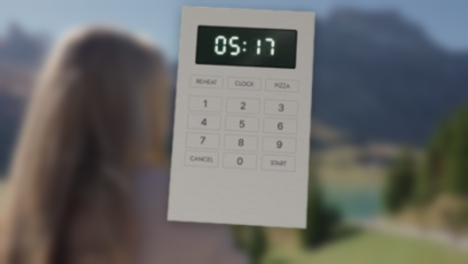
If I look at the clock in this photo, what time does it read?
5:17
